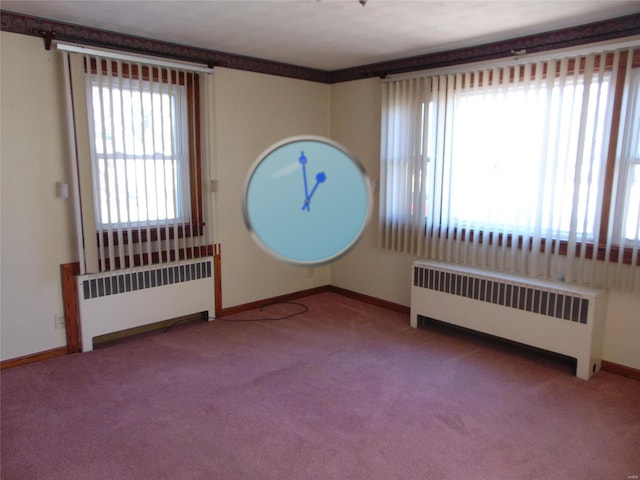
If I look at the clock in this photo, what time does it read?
12:59
